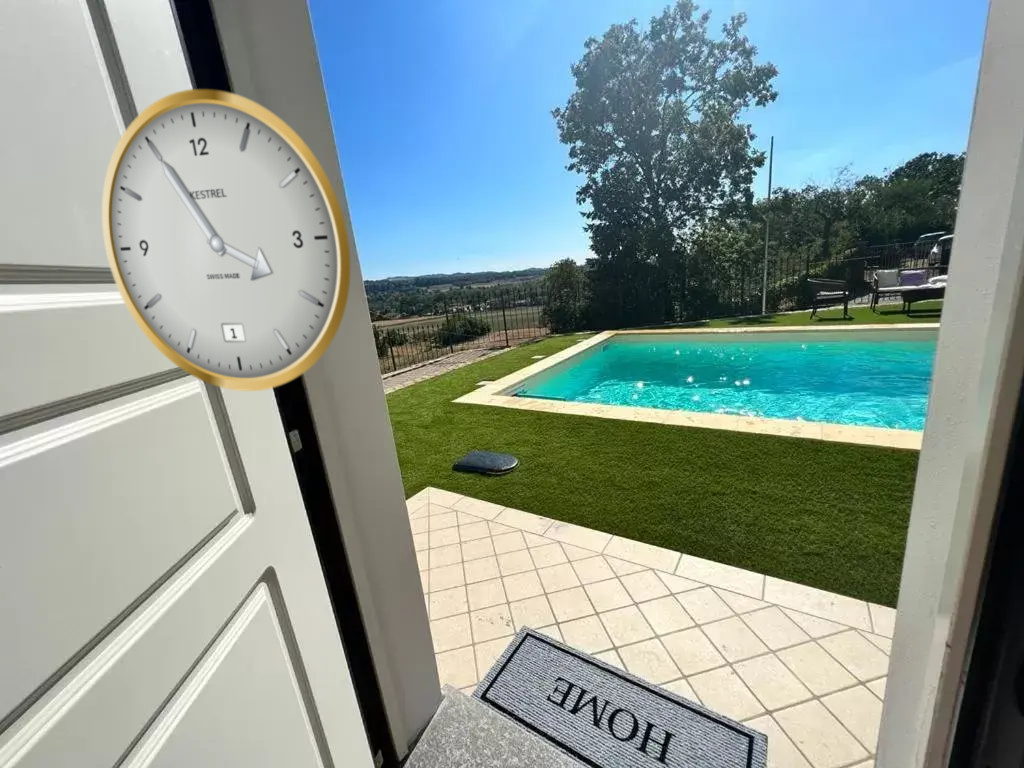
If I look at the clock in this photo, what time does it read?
3:55
